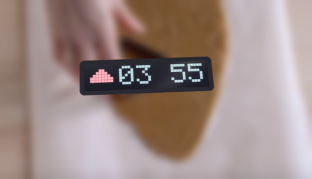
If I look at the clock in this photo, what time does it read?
3:55
